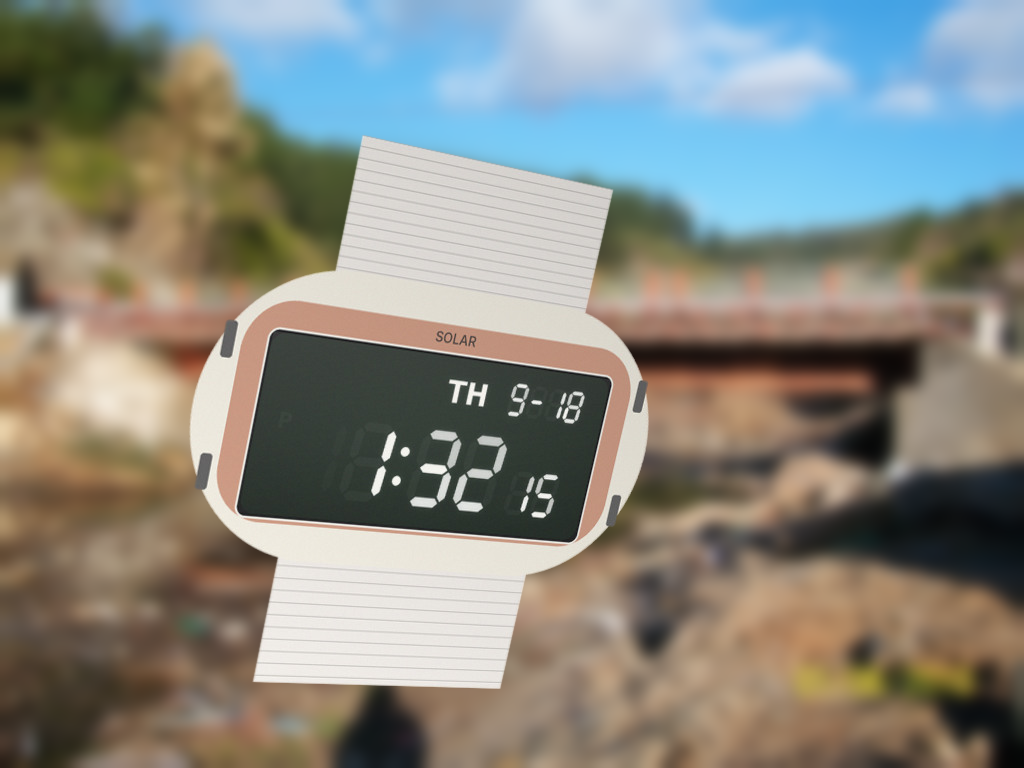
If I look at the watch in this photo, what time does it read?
1:32:15
